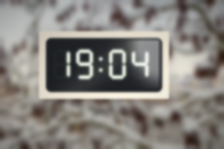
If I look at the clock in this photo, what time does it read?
19:04
